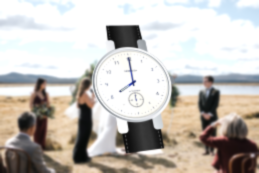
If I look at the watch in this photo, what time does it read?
8:00
